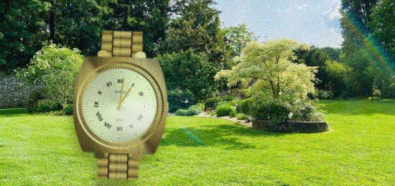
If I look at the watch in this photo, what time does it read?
1:01
